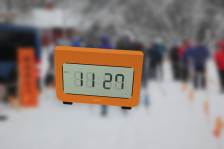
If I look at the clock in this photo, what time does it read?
11:27
